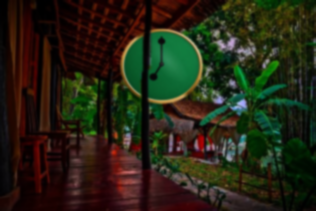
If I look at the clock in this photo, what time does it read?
7:00
